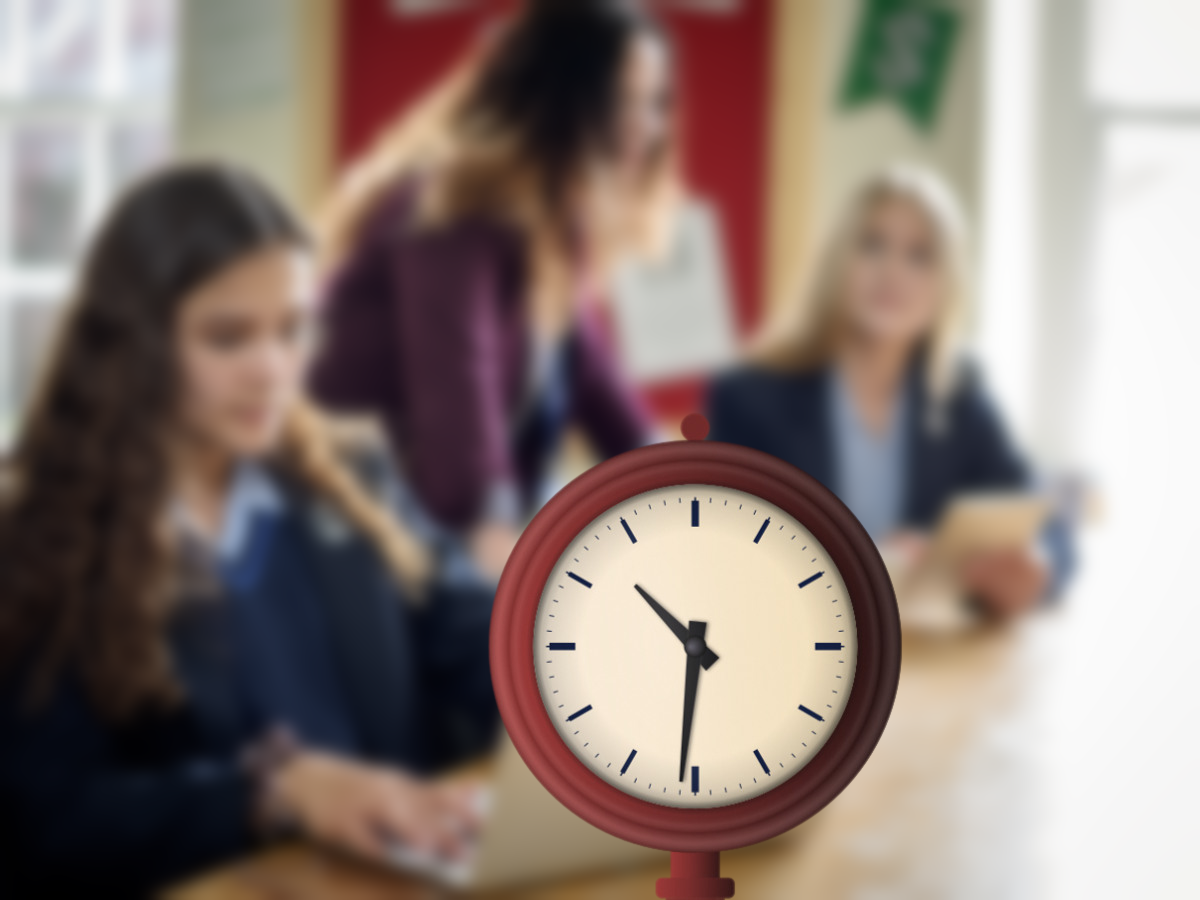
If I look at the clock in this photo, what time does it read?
10:31
